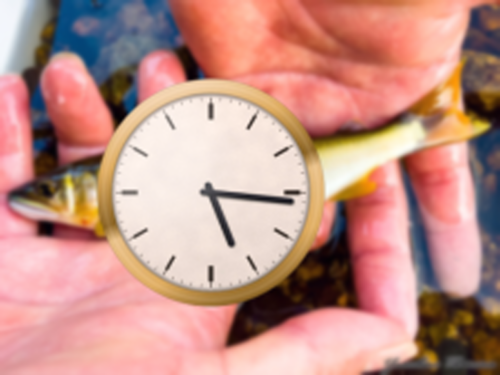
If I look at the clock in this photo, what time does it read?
5:16
